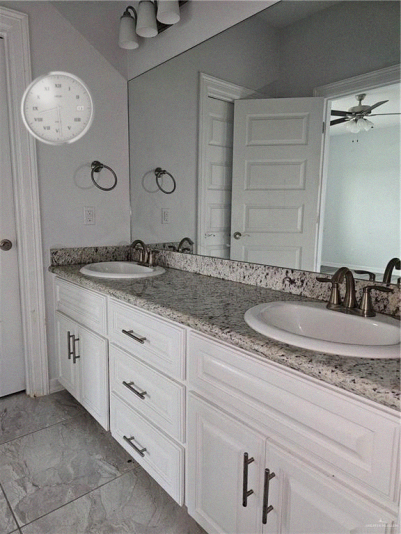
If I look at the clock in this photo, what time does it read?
8:29
